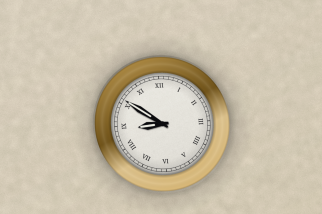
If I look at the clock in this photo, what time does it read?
8:51
